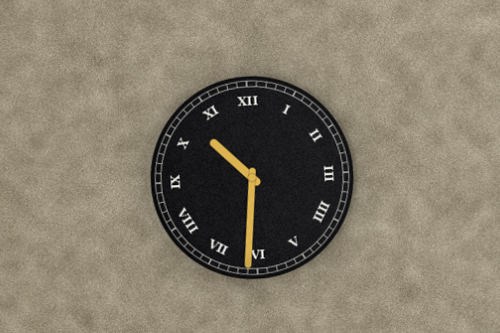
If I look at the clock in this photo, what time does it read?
10:31
